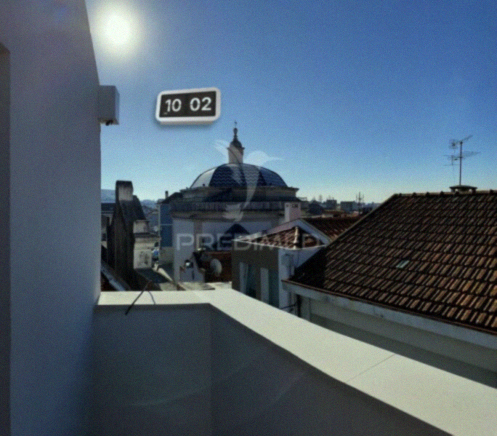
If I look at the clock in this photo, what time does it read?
10:02
